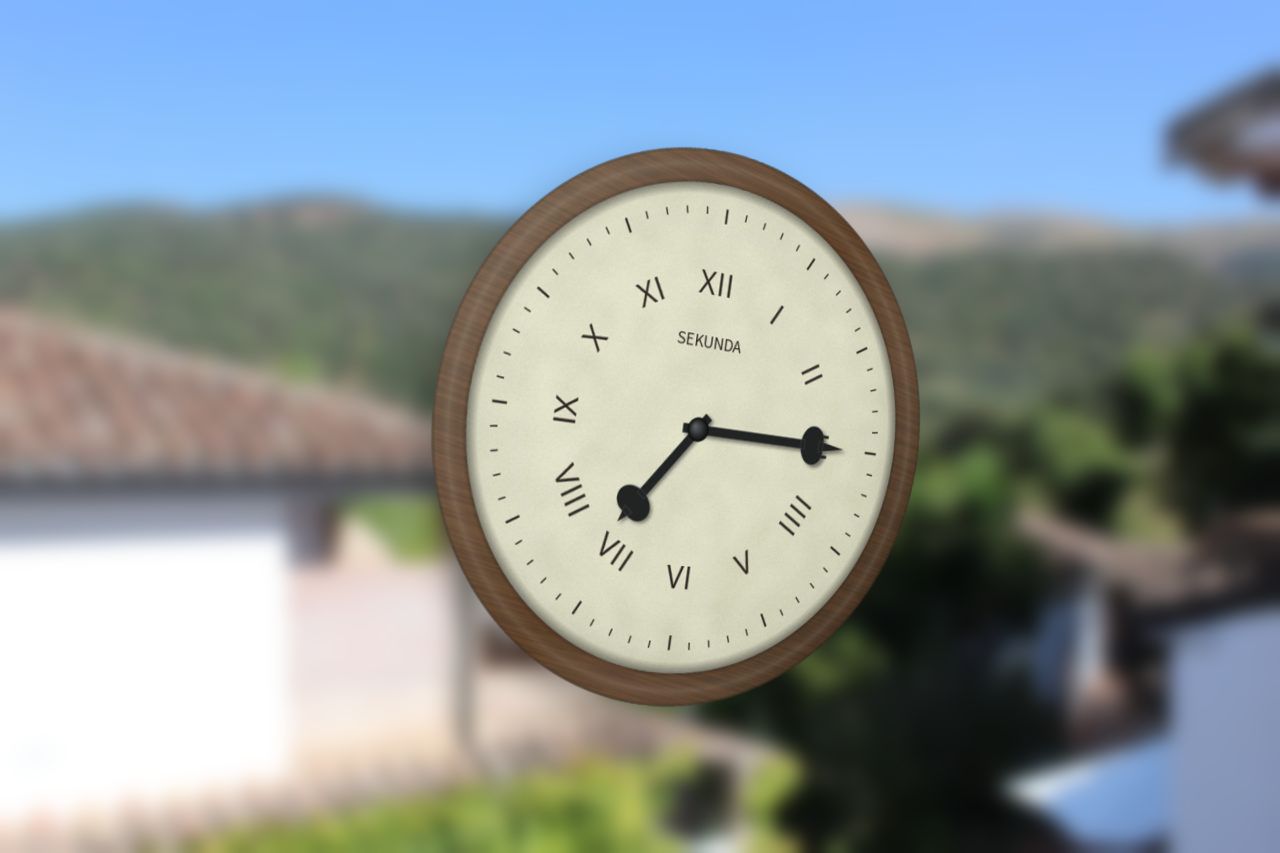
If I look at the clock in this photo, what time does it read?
7:15
